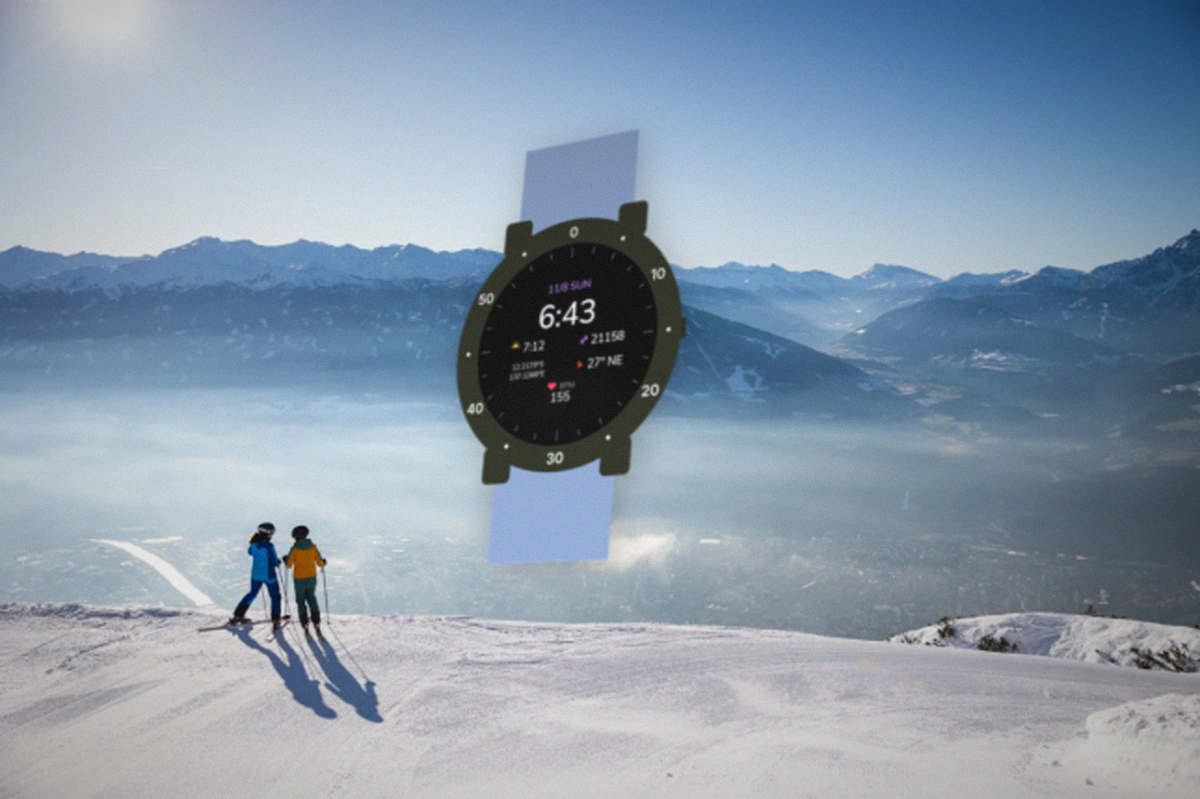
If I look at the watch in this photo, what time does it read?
6:43
